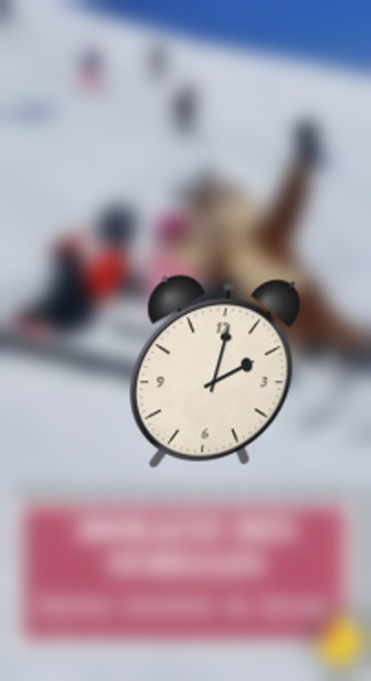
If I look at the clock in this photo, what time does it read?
2:01
